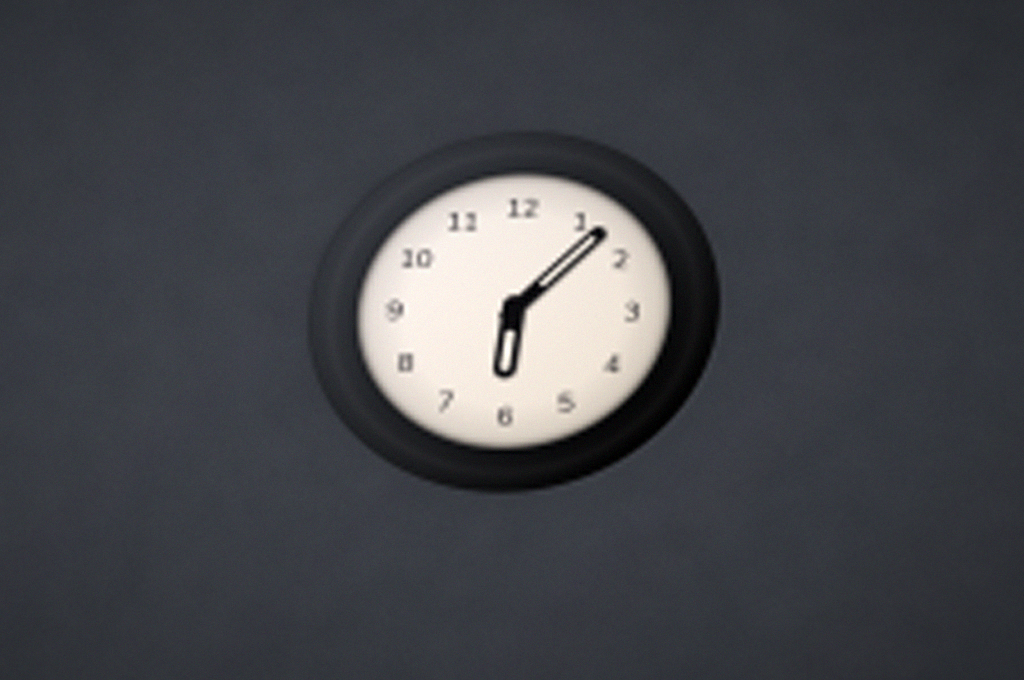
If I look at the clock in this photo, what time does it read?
6:07
